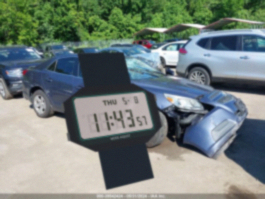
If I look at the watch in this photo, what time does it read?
11:43
